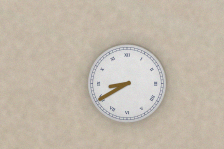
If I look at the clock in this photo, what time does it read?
8:40
